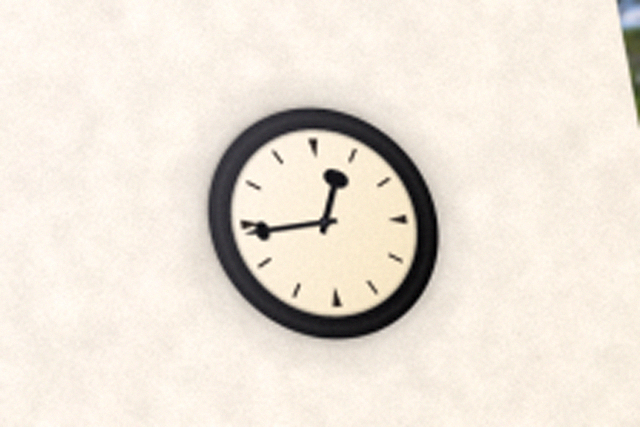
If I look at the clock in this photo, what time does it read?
12:44
